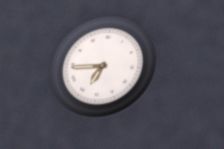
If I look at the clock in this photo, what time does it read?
6:44
